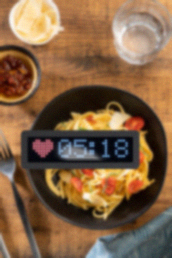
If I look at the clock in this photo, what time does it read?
5:18
